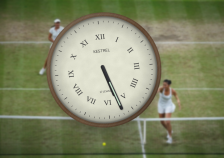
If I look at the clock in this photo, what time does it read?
5:27
